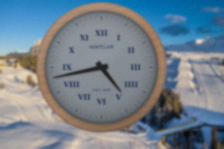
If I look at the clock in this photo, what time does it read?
4:43
